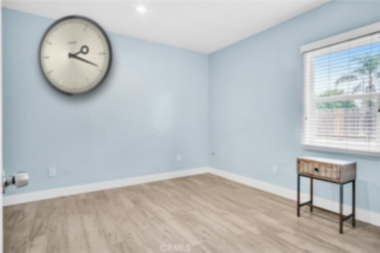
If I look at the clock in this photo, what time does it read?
2:19
